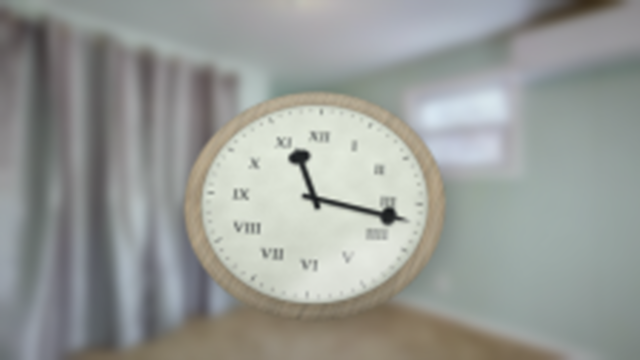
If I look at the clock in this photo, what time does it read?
11:17
